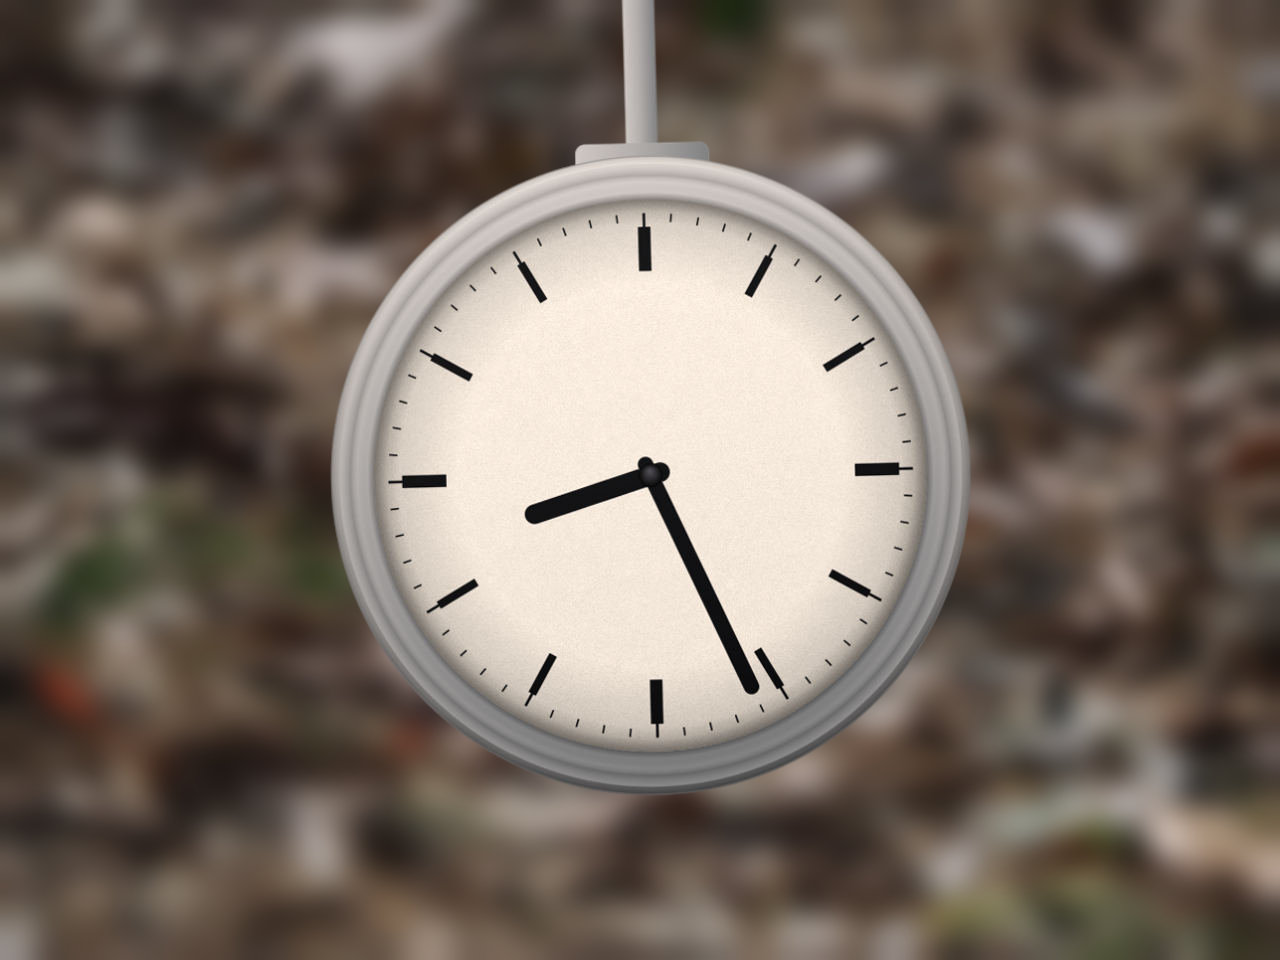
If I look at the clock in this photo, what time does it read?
8:26
